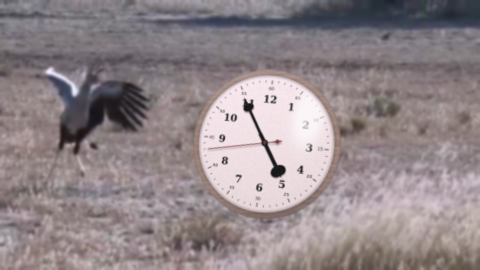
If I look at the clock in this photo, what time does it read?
4:54:43
